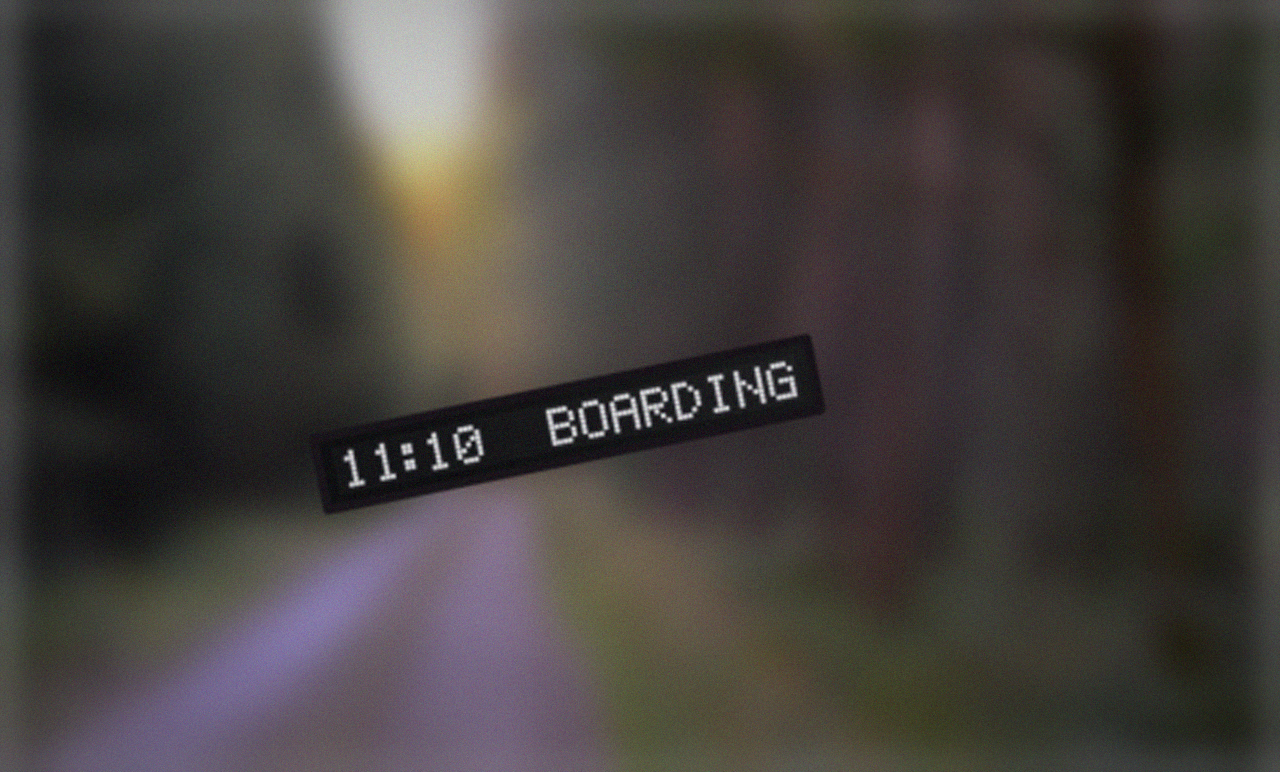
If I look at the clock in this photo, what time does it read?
11:10
